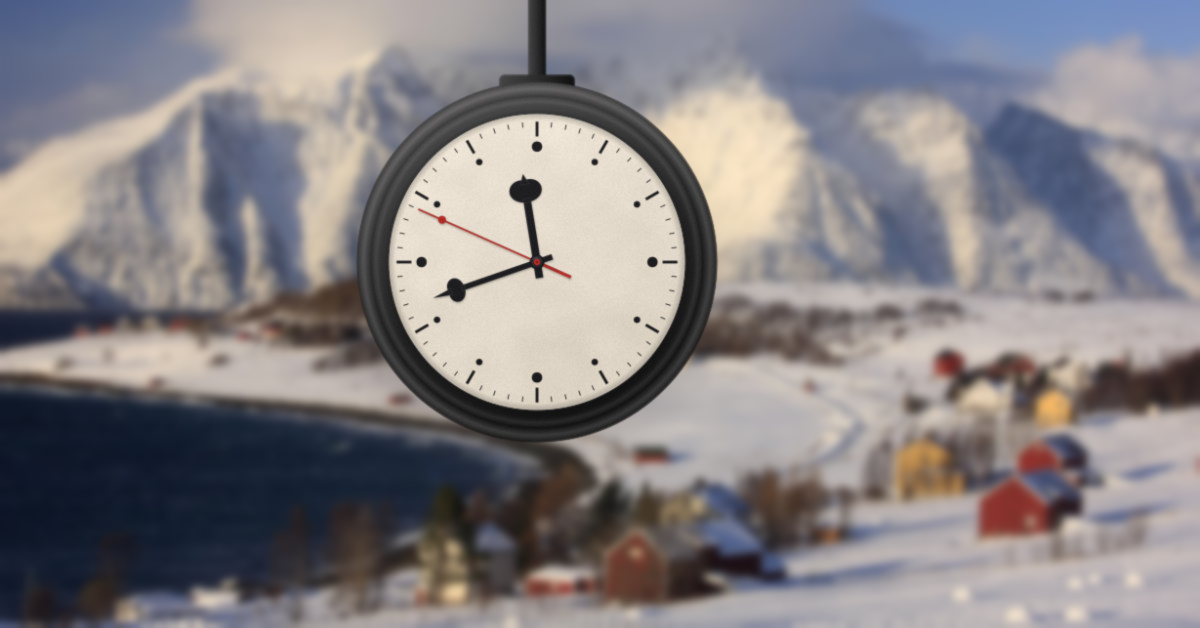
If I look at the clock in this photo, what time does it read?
11:41:49
